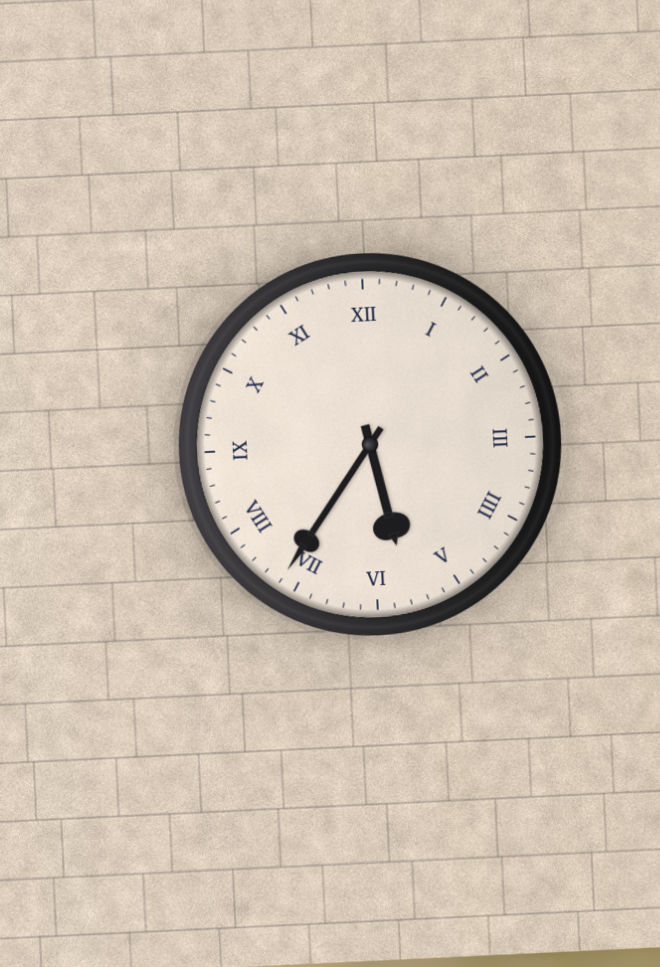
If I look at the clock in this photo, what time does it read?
5:36
